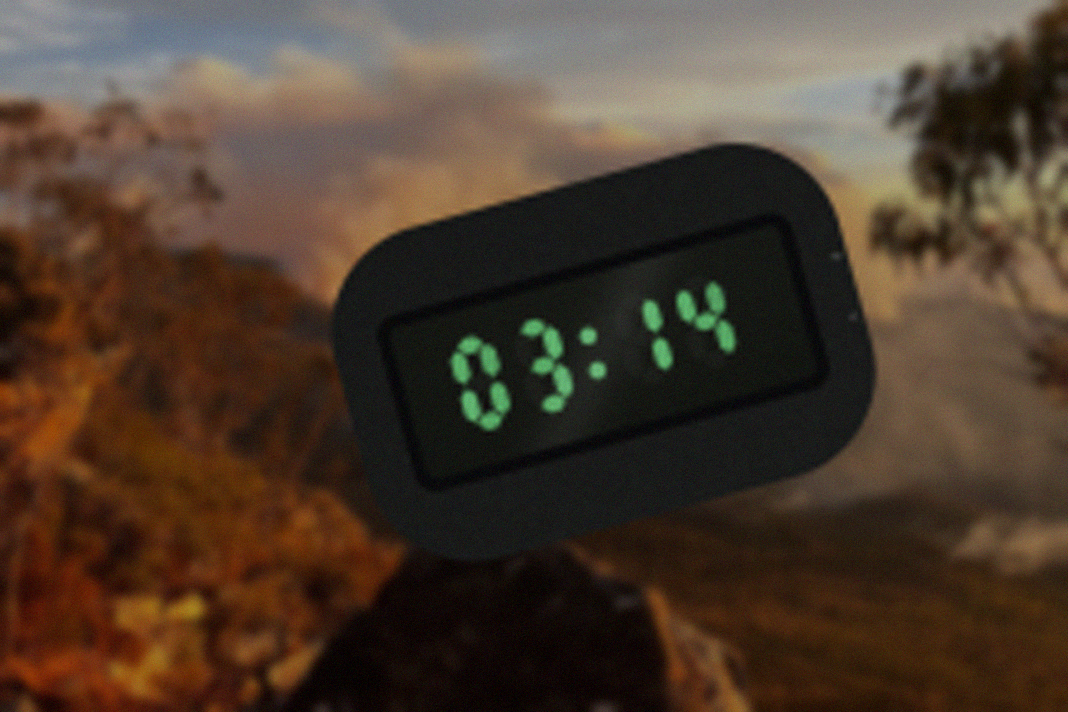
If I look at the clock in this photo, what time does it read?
3:14
